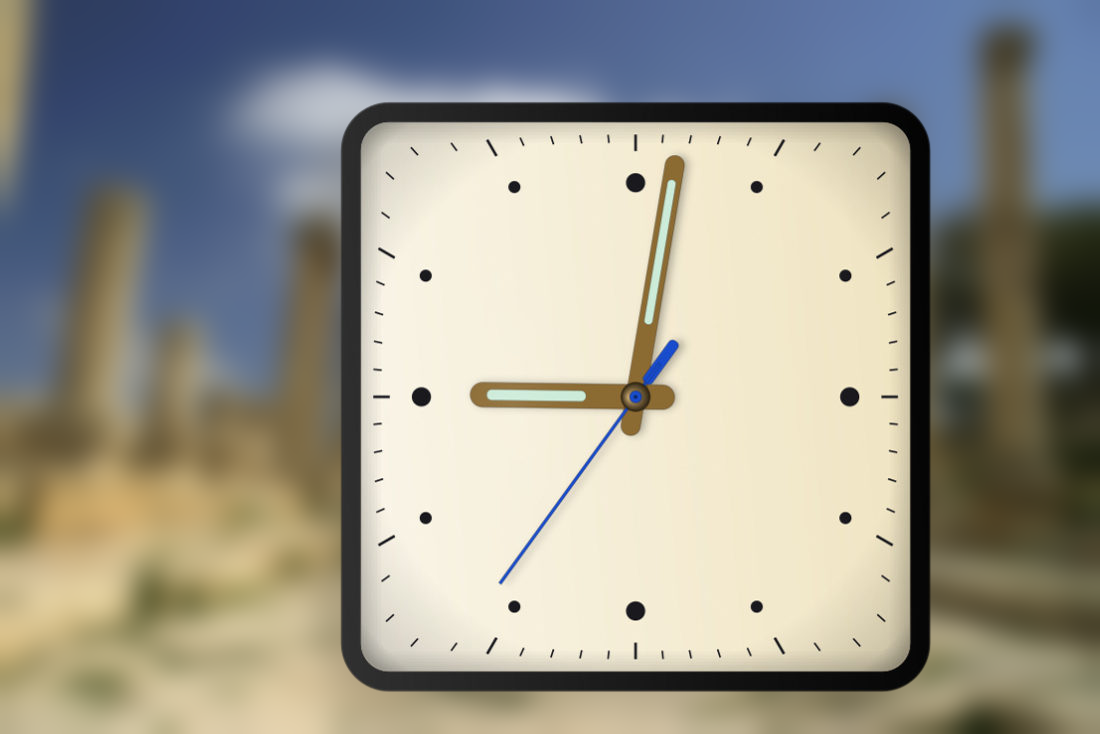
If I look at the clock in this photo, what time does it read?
9:01:36
